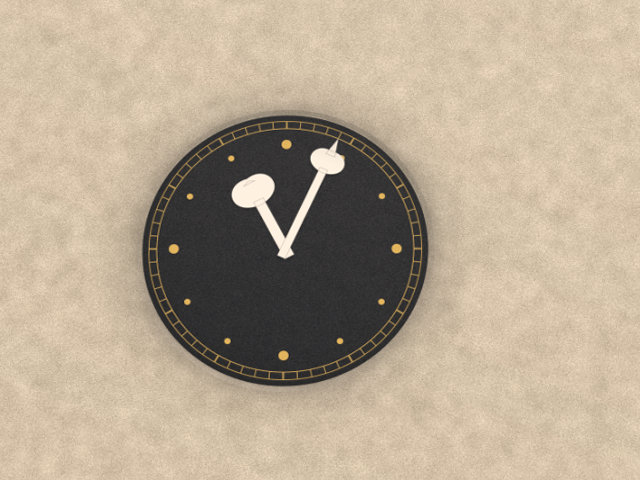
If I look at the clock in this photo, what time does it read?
11:04
